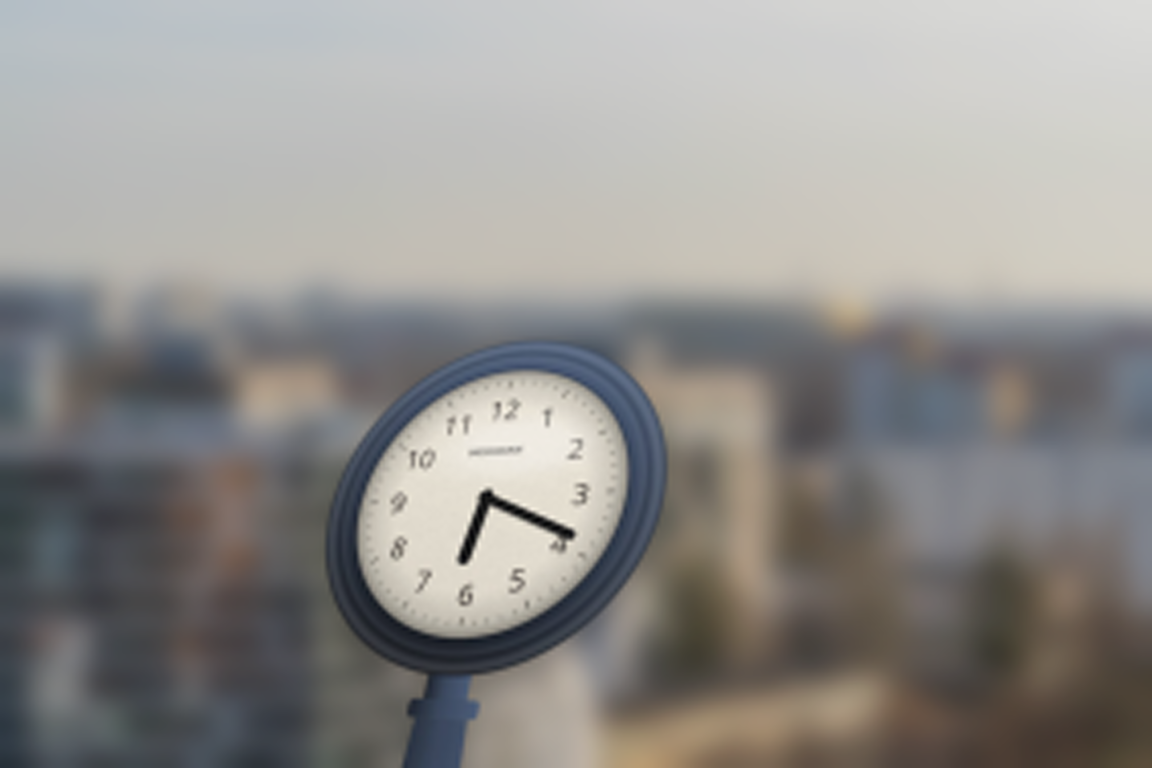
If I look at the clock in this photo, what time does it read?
6:19
